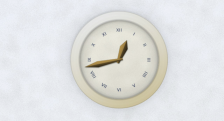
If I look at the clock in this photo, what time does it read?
12:43
